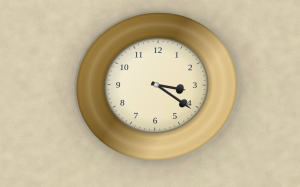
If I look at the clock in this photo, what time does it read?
3:21
